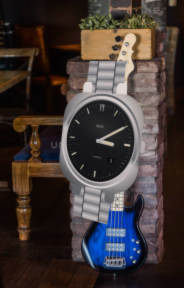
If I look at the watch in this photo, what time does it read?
3:10
